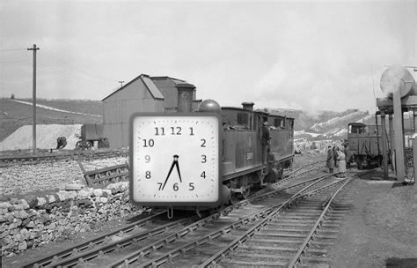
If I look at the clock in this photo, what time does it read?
5:34
